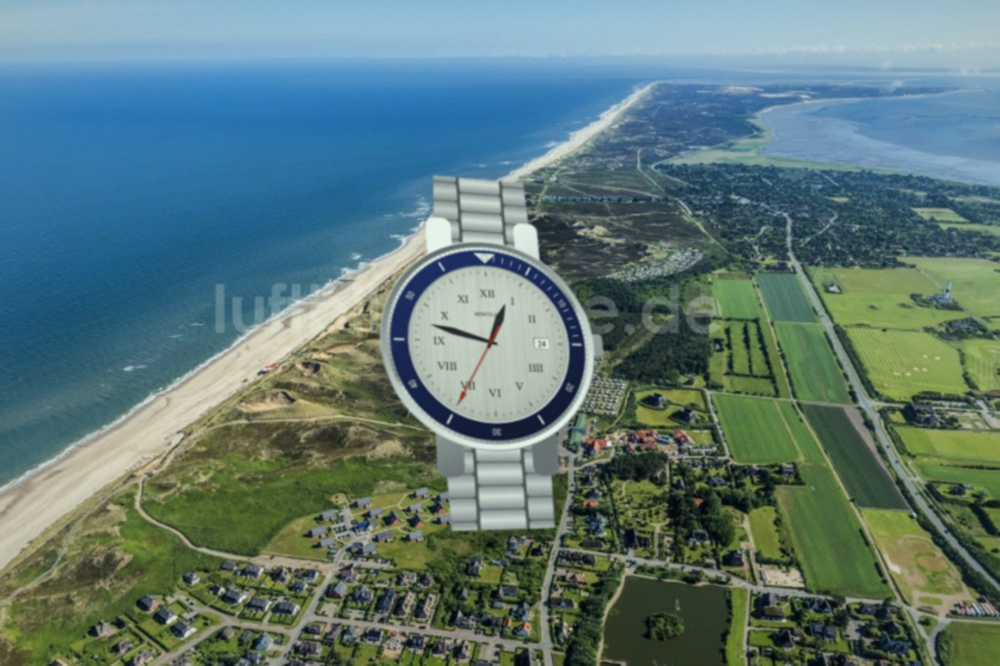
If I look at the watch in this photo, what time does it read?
12:47:35
